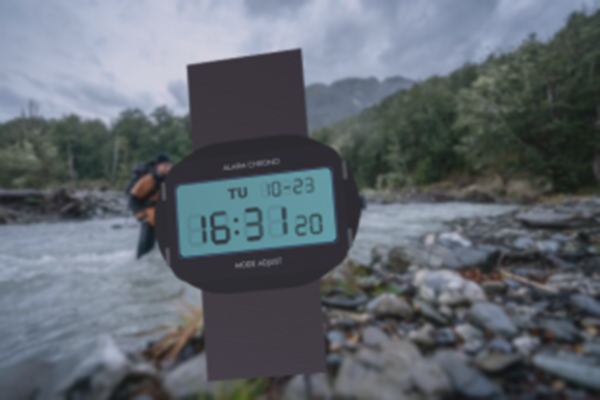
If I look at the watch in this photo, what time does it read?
16:31:20
